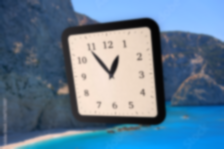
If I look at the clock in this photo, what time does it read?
12:54
